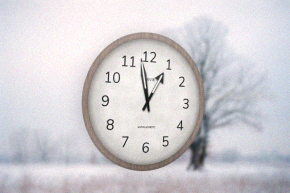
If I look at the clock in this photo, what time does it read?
12:58
